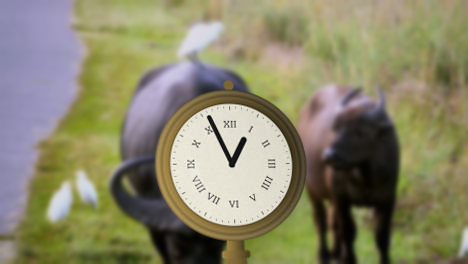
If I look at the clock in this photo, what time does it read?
12:56
